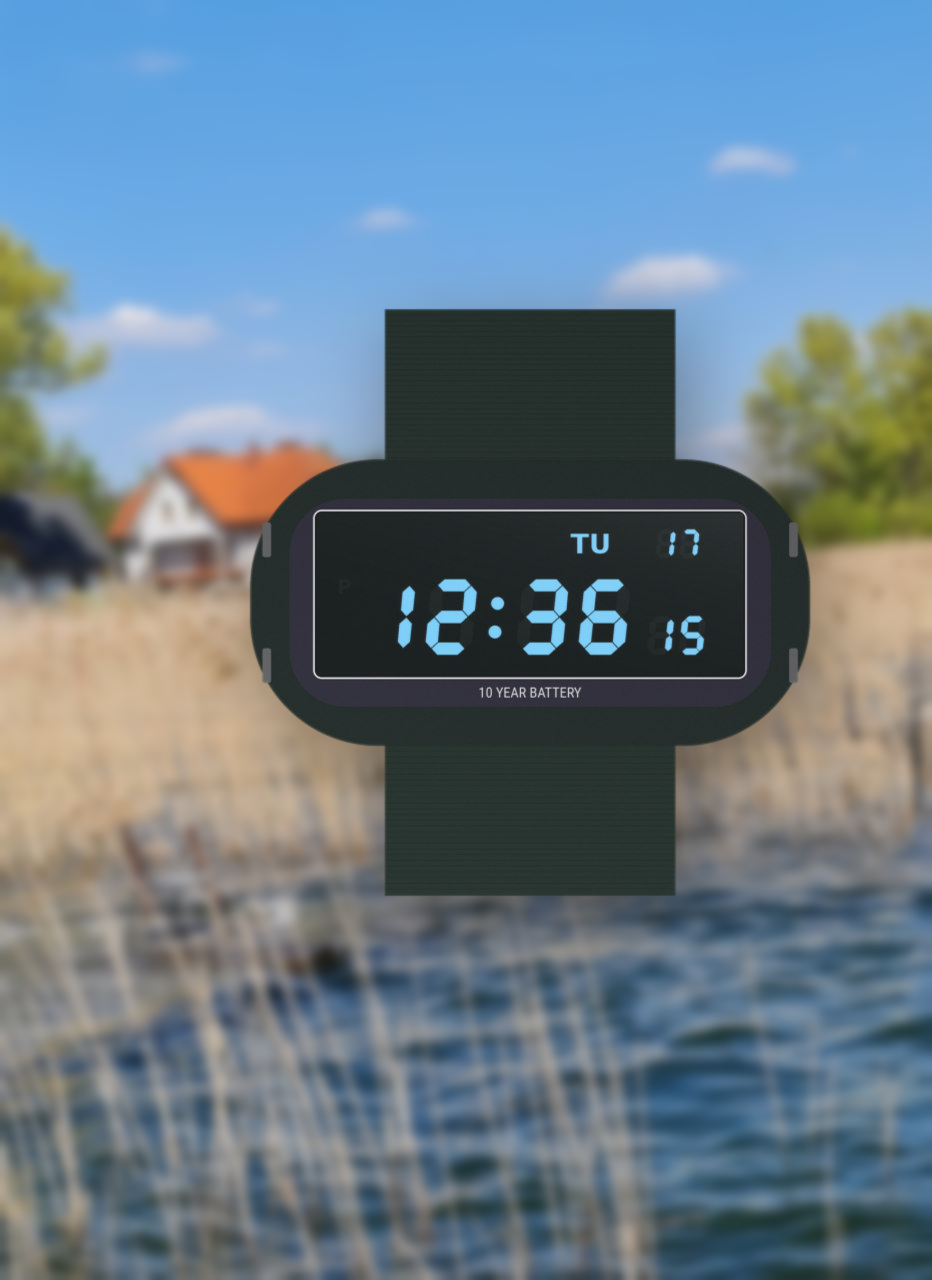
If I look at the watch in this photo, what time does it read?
12:36:15
